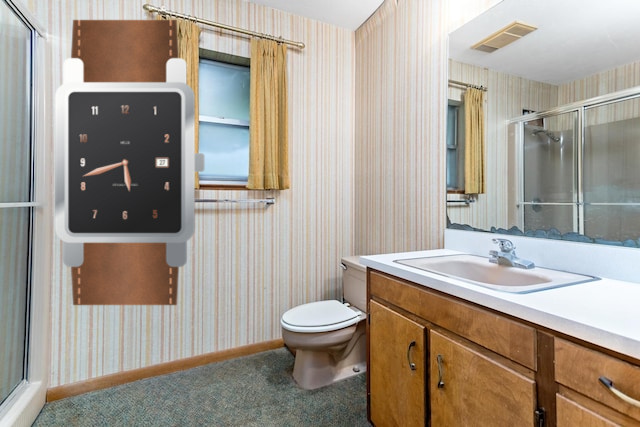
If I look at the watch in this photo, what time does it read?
5:42
